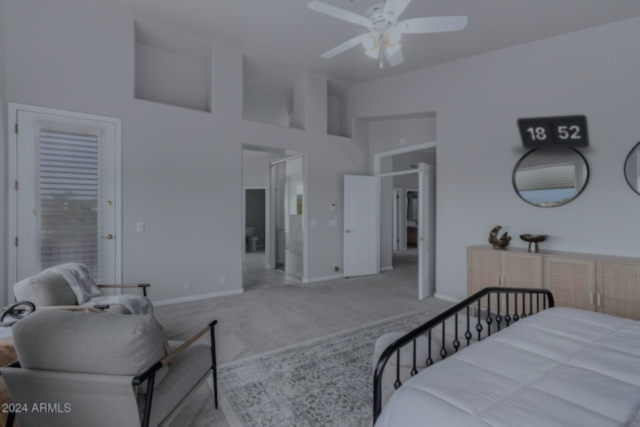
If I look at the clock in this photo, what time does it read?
18:52
